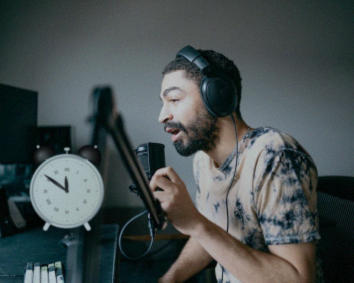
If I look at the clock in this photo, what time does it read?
11:51
